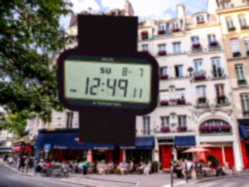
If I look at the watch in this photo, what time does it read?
12:49
